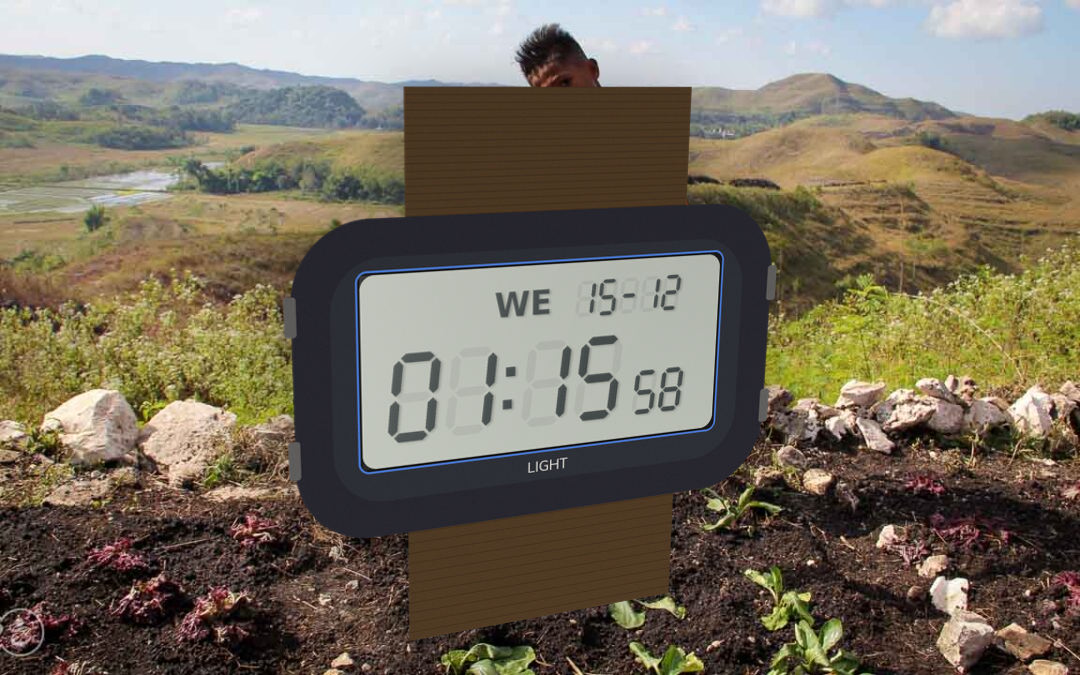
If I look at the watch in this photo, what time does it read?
1:15:58
